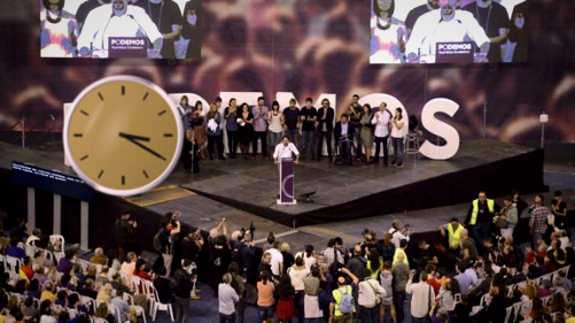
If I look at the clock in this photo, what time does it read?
3:20
